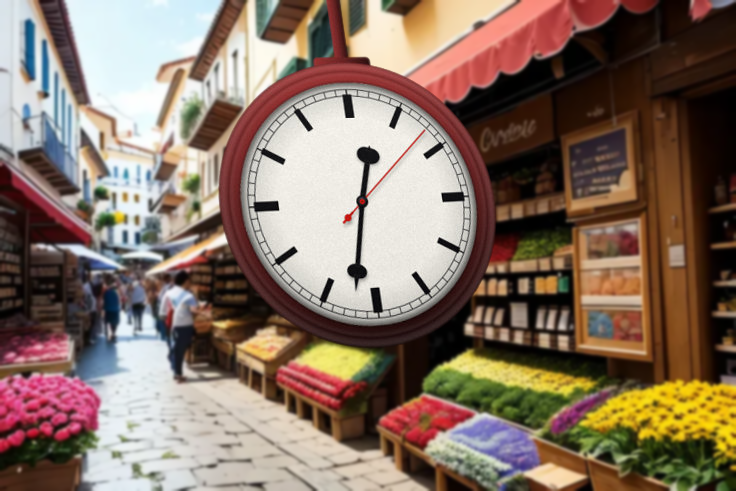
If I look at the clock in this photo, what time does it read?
12:32:08
